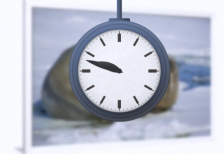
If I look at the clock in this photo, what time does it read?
9:48
